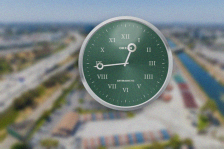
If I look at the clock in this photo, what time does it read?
12:44
